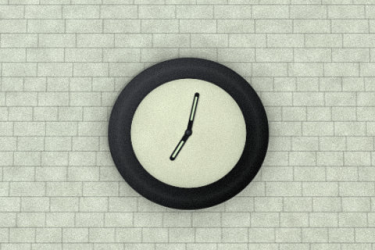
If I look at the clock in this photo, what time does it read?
7:02
